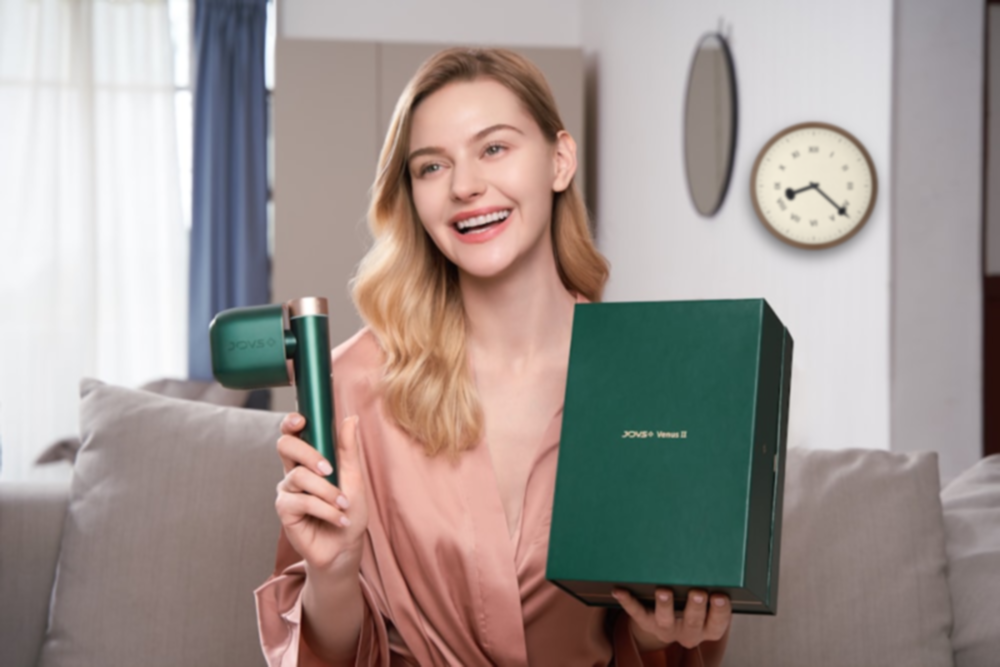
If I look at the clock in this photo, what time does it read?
8:22
